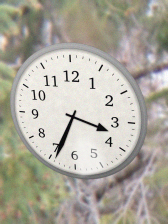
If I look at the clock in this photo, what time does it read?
3:34
